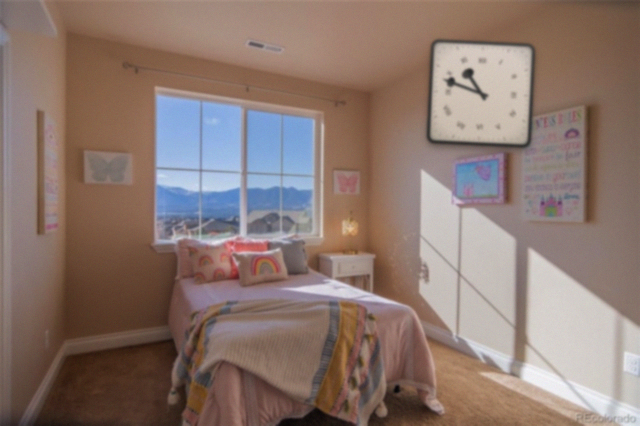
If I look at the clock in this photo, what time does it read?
10:48
